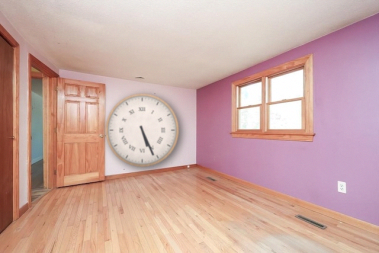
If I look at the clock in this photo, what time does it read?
5:26
